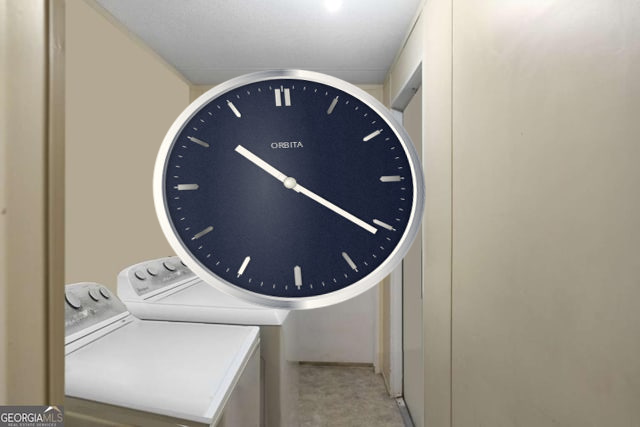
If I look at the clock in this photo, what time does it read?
10:21
